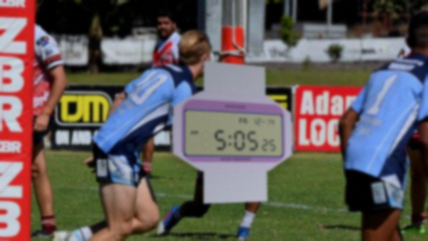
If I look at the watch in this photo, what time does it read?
5:05
